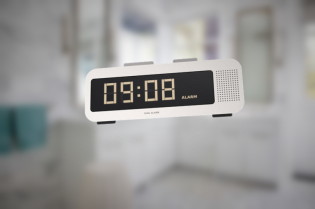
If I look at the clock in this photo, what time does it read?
9:08
